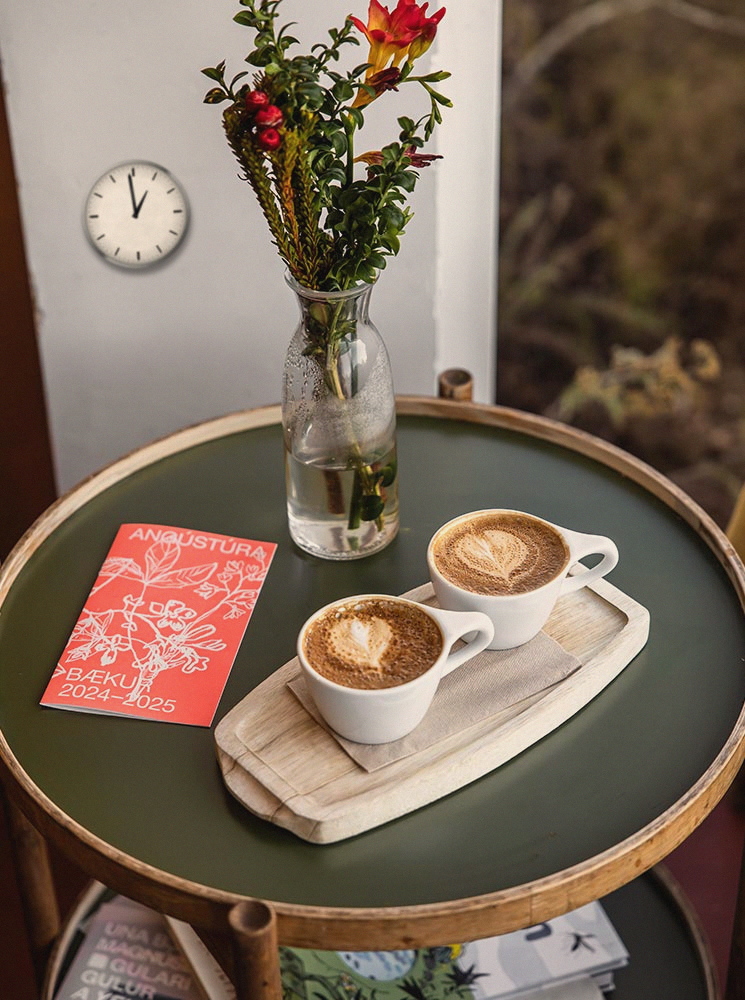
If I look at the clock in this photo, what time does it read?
12:59
